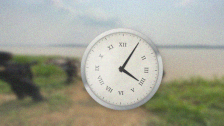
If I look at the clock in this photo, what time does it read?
4:05
